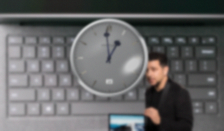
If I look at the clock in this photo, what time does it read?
12:59
